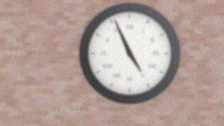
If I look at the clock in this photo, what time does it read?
4:56
